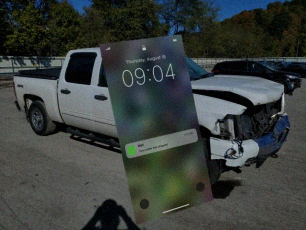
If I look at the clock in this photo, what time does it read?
9:04
